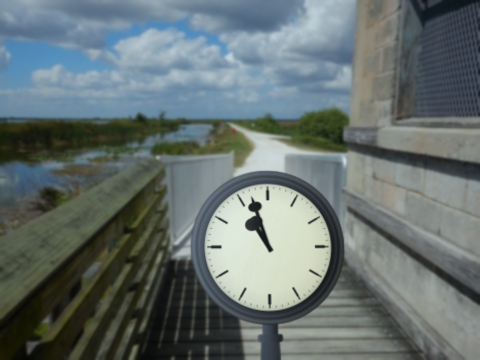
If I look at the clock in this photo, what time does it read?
10:57
